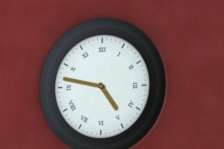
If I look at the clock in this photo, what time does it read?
4:47
